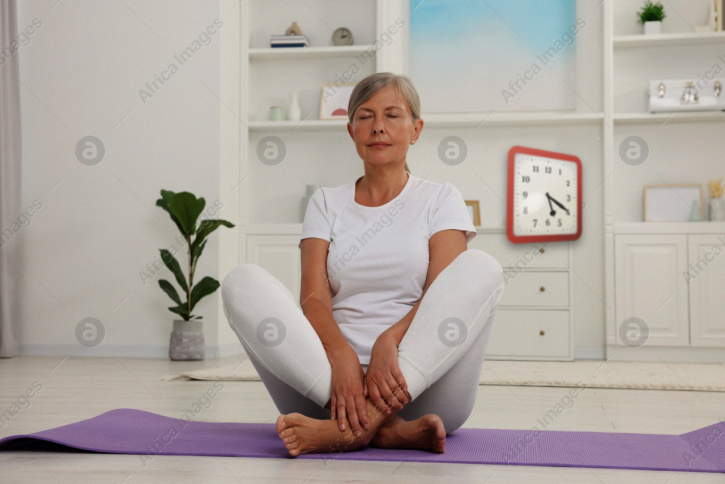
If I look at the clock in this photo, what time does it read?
5:20
